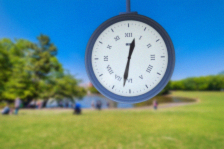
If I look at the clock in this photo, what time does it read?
12:32
